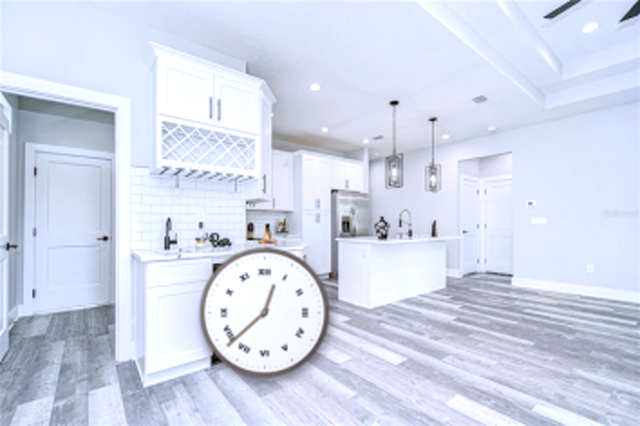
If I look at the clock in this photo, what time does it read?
12:38
